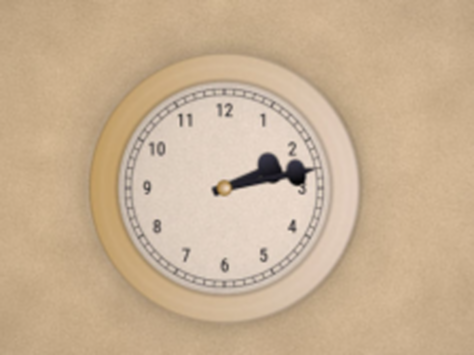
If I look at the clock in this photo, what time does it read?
2:13
